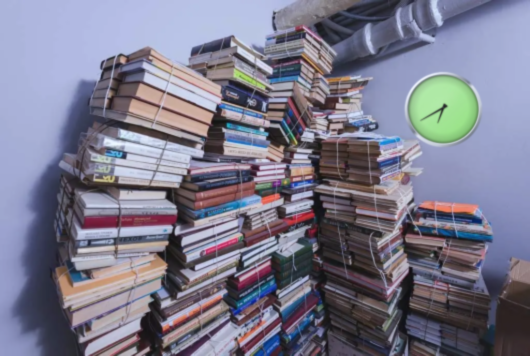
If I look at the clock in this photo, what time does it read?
6:40
